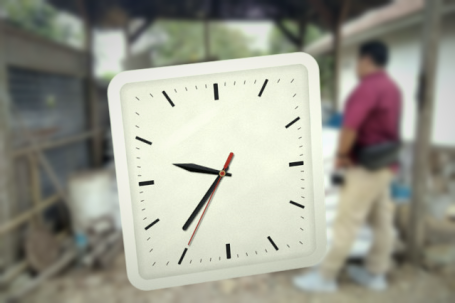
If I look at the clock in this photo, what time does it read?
9:36:35
